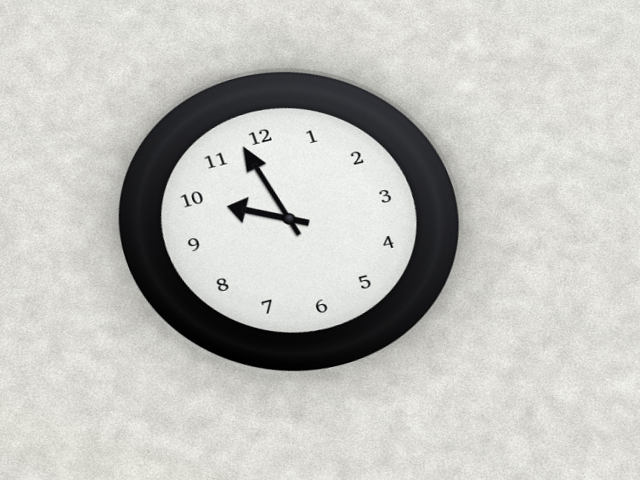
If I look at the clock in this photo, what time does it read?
9:58
